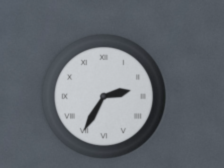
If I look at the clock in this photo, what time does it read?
2:35
